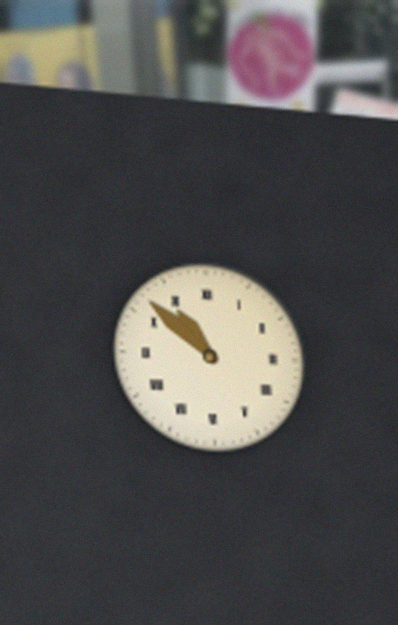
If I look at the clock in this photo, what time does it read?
10:52
